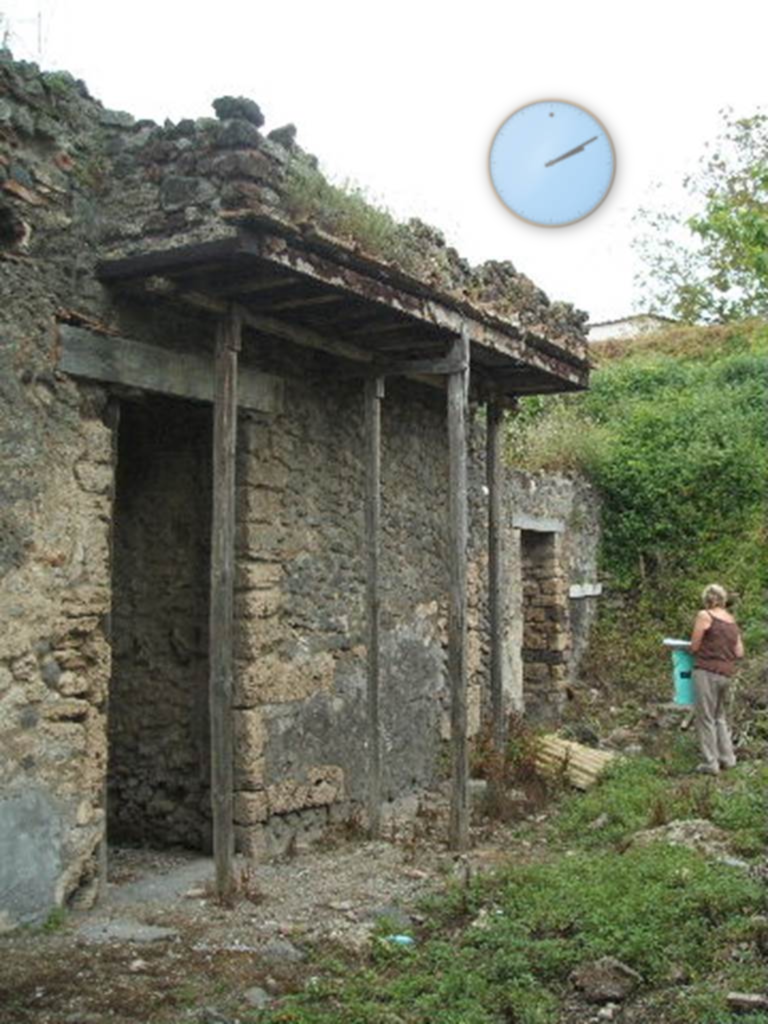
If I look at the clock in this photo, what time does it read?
2:10
